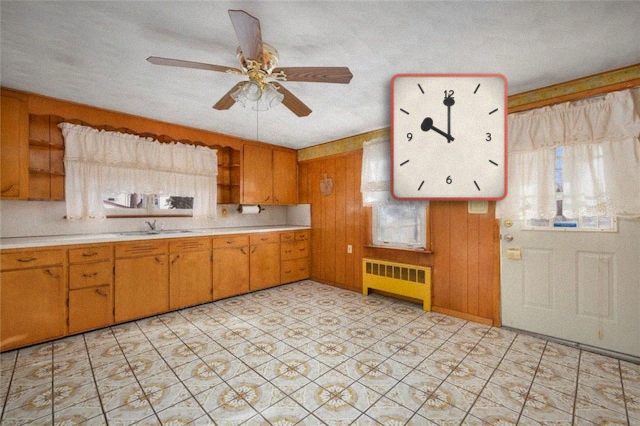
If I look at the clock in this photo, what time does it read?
10:00
